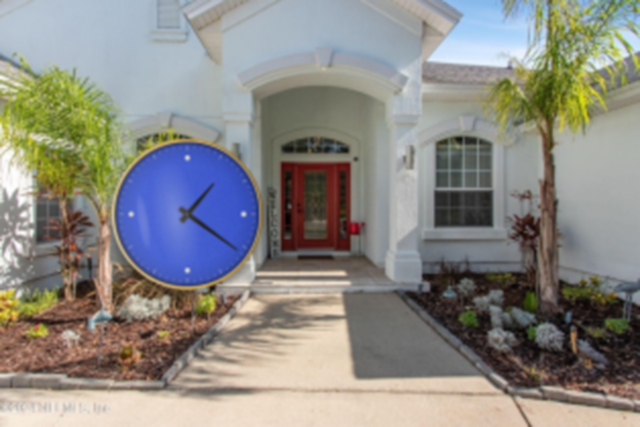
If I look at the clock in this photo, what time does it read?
1:21
